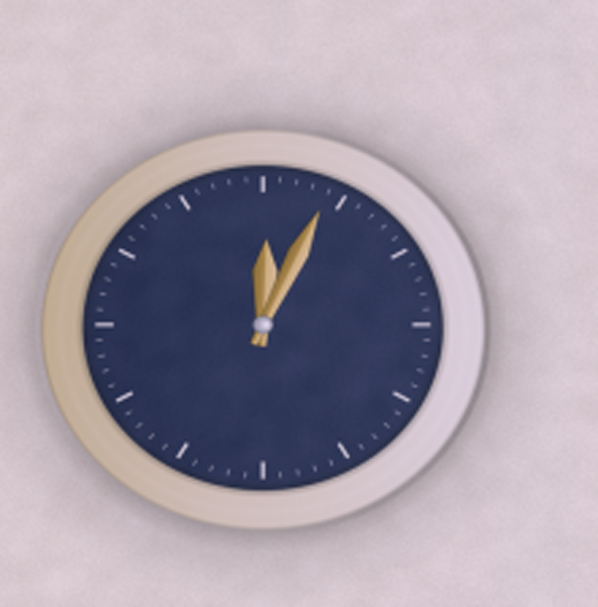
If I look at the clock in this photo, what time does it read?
12:04
